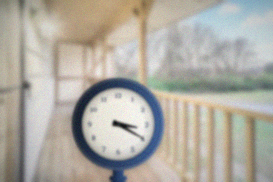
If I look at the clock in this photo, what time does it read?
3:20
